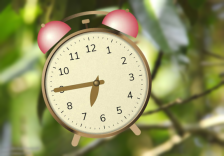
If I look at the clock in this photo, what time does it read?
6:45
